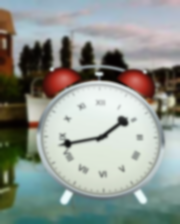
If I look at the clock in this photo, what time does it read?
1:43
